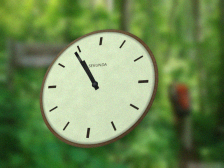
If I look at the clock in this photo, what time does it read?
10:54
